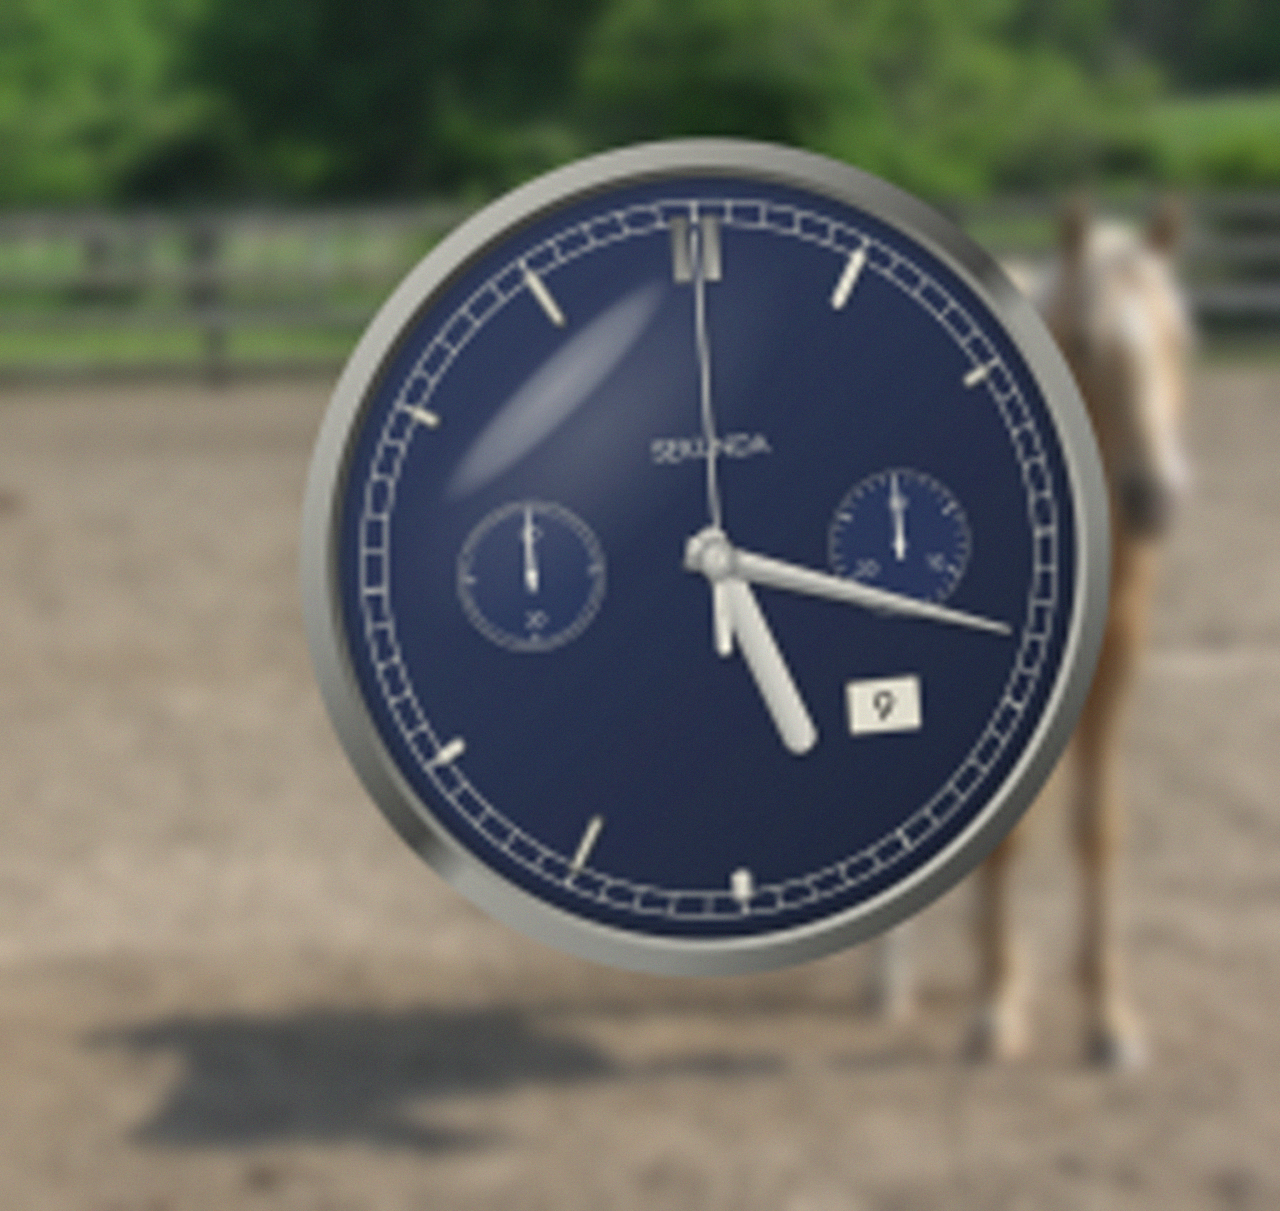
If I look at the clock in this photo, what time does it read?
5:18
